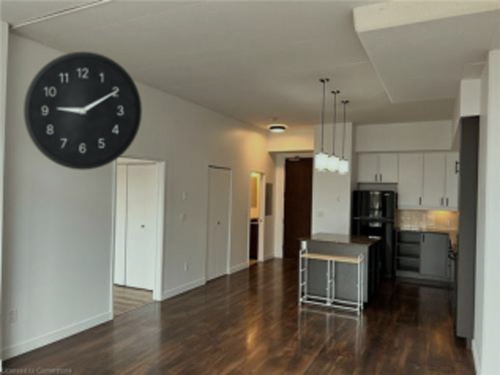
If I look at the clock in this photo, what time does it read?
9:10
